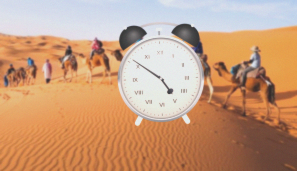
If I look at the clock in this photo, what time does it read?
4:51
